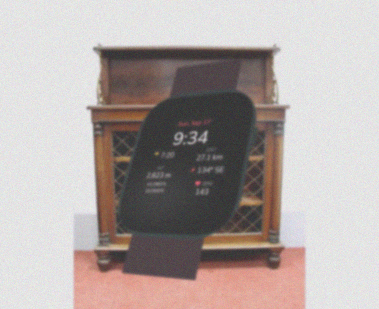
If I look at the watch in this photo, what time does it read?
9:34
